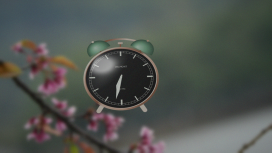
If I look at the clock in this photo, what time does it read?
6:32
